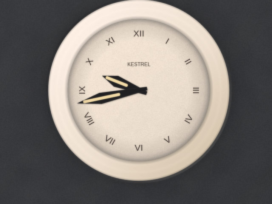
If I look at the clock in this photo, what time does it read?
9:43
